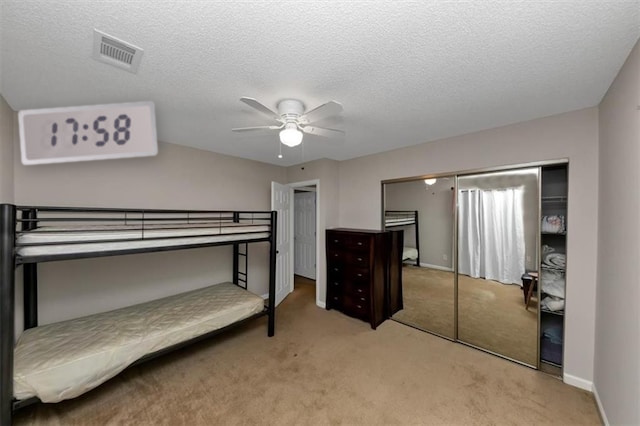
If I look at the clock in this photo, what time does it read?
17:58
